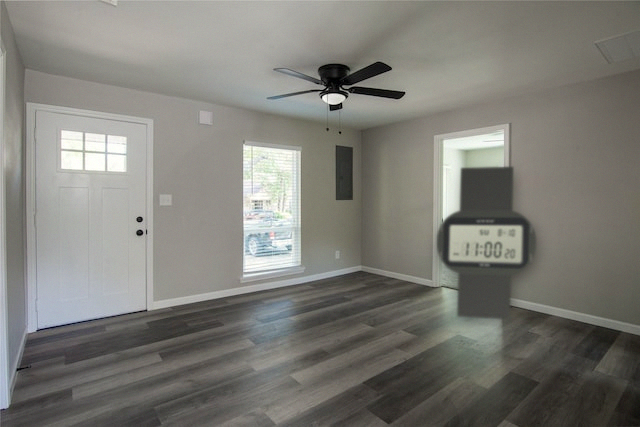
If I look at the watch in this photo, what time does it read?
11:00
